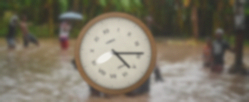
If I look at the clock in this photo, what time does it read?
5:19
